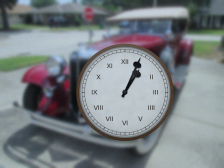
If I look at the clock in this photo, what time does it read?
1:04
